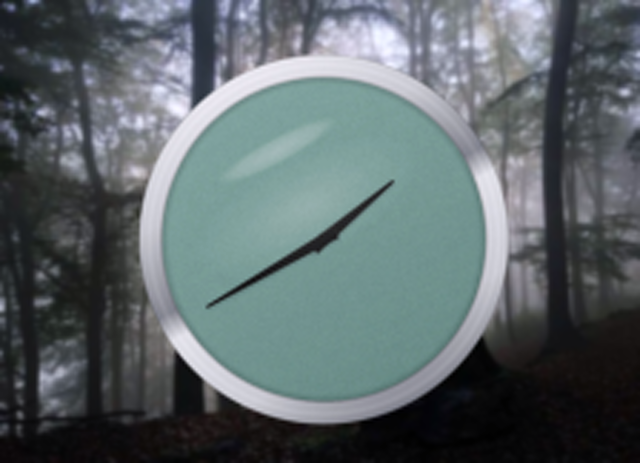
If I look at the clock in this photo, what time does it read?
1:40
